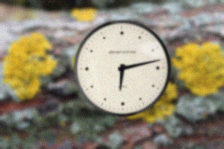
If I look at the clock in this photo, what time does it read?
6:13
